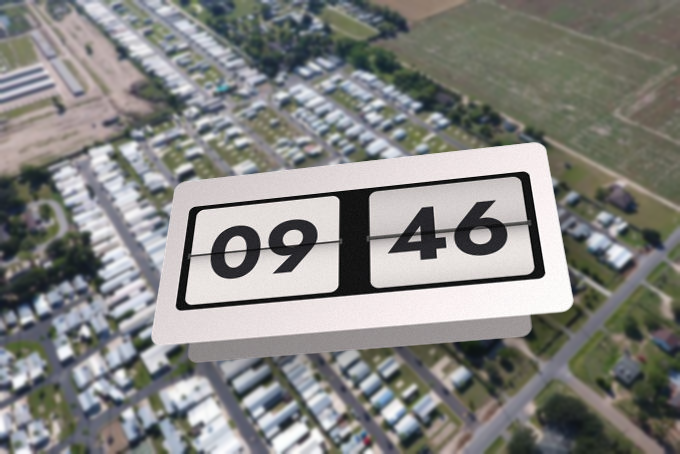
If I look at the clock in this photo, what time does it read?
9:46
